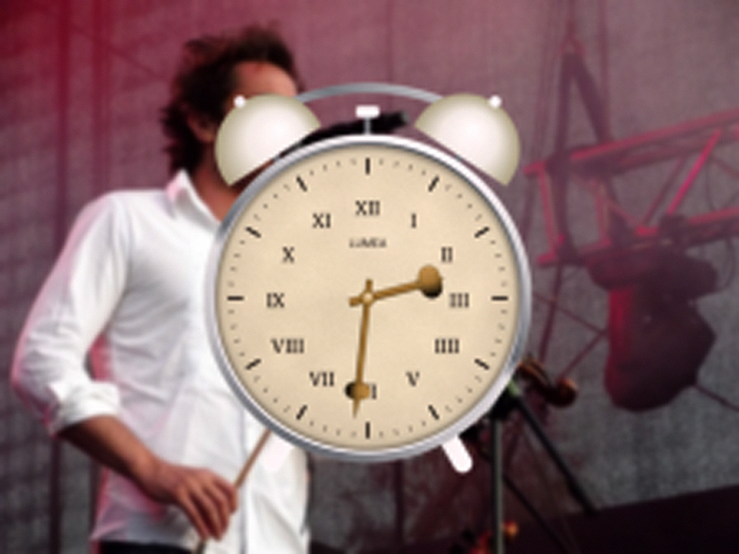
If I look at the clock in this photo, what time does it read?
2:31
